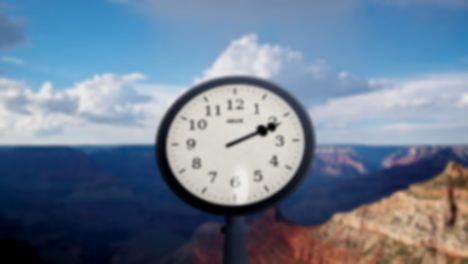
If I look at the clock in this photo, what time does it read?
2:11
